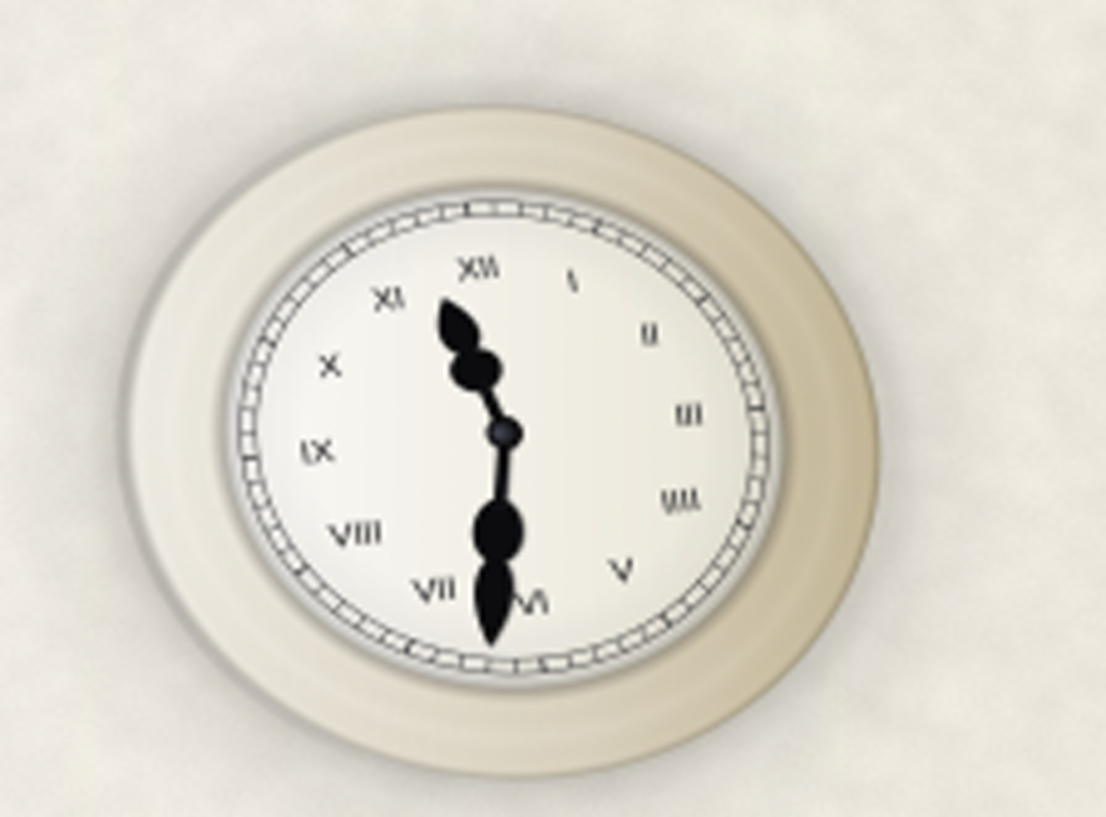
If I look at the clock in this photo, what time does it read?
11:32
